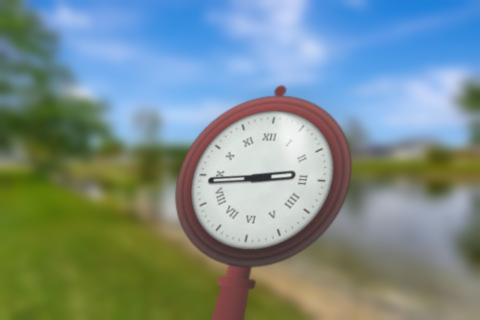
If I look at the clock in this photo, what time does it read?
2:44
